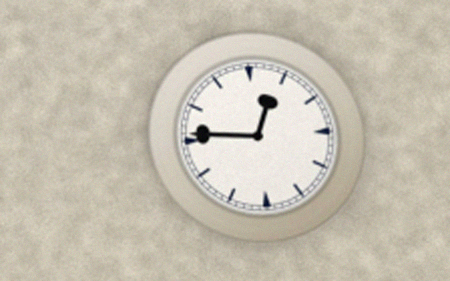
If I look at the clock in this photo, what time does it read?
12:46
